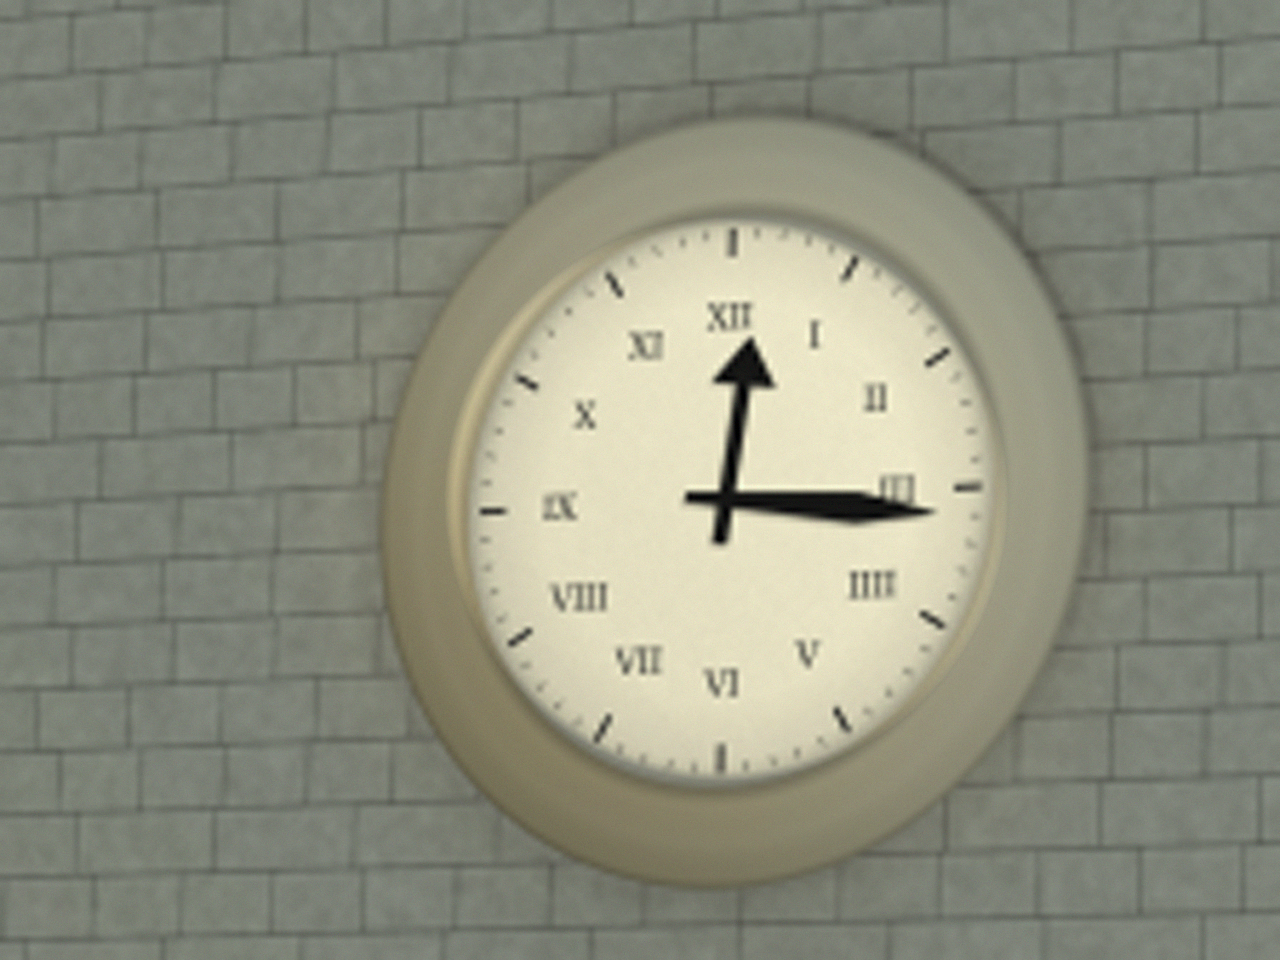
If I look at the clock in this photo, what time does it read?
12:16
